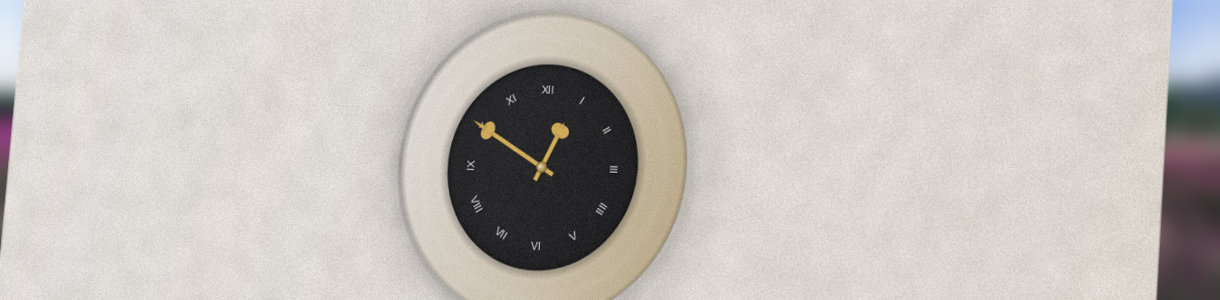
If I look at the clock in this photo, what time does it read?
12:50
